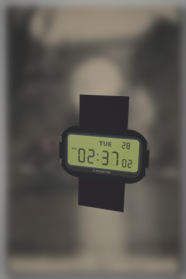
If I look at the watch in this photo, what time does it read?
2:37:02
